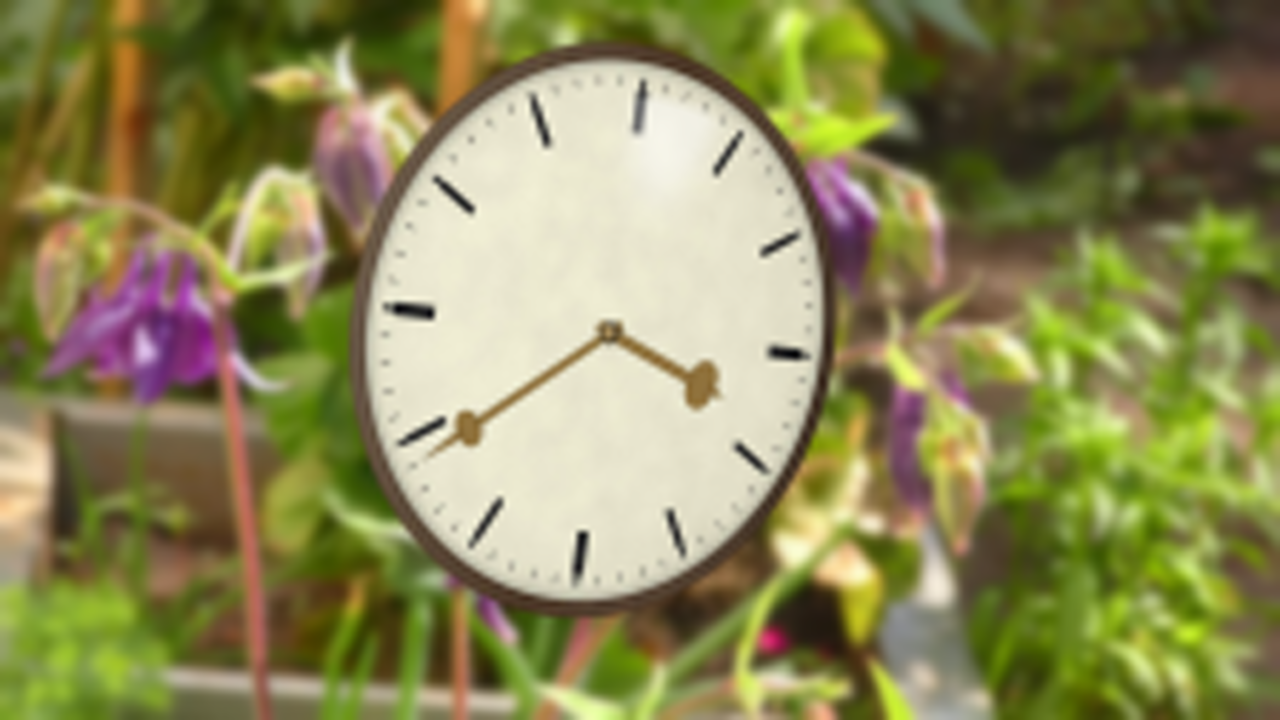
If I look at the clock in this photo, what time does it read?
3:39
